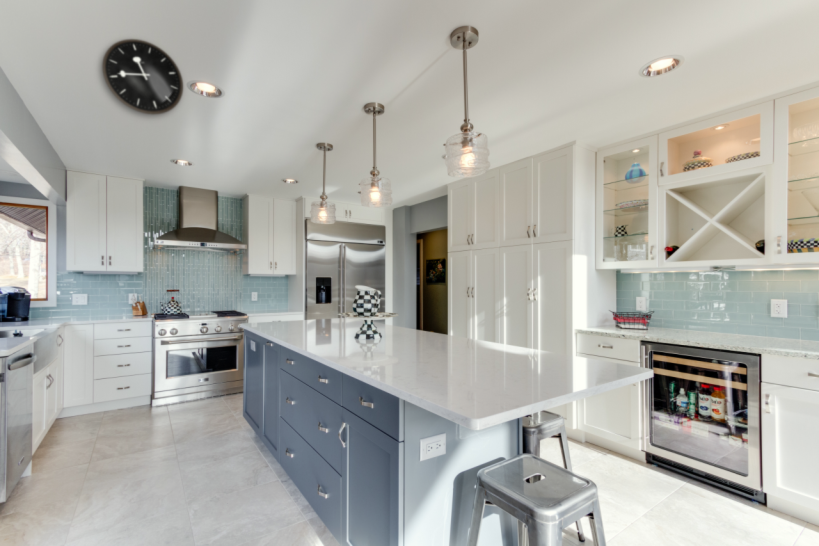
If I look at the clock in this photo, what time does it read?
11:46
